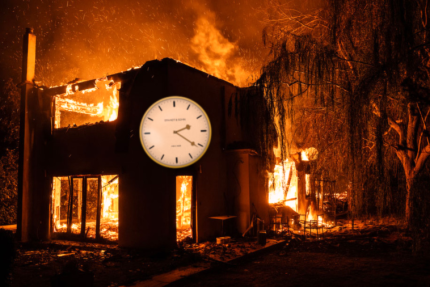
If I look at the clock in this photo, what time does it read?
2:21
